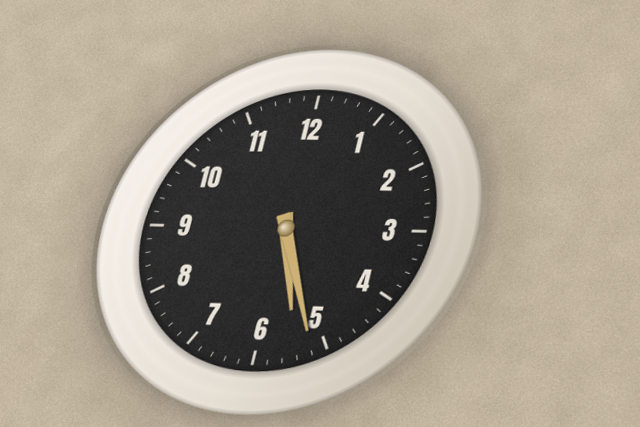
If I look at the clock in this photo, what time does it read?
5:26
